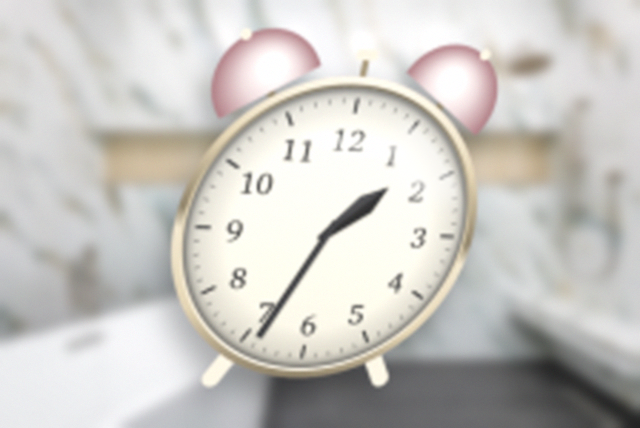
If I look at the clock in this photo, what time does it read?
1:34
